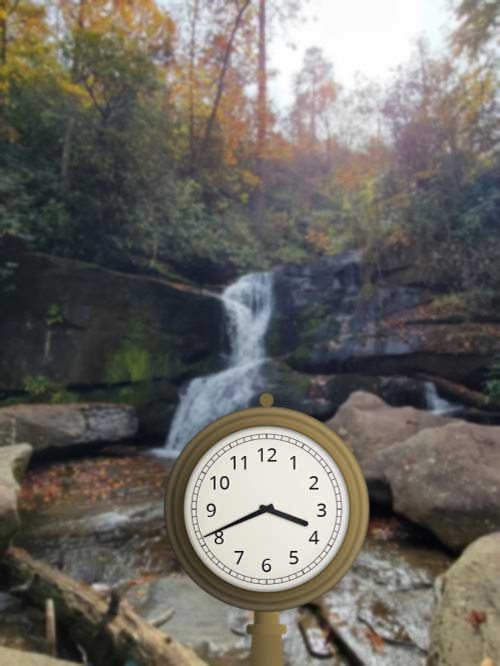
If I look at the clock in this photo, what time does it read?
3:41
